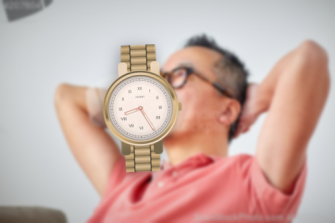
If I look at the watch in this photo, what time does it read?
8:25
